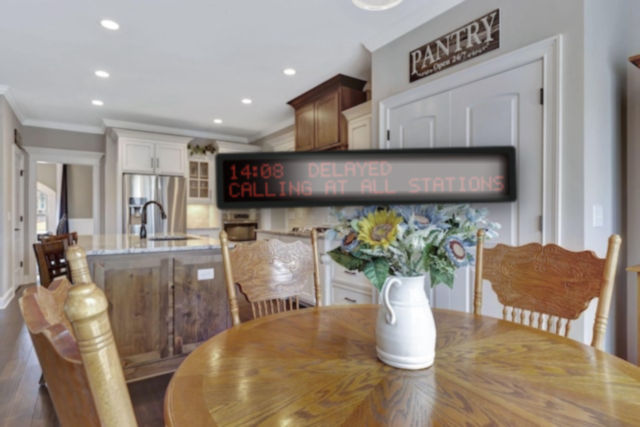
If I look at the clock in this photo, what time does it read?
14:08
